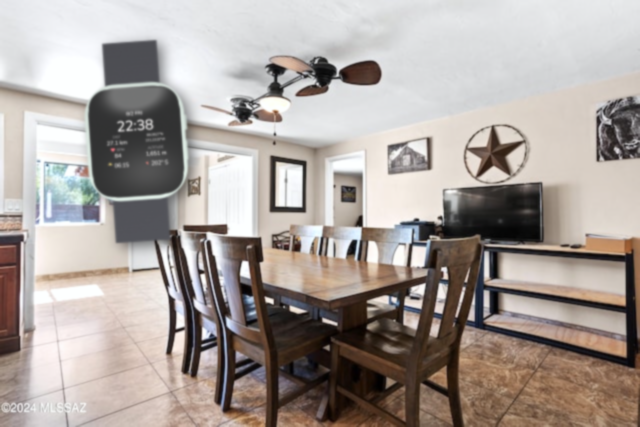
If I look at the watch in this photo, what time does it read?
22:38
